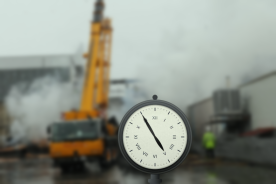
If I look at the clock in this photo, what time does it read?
4:55
